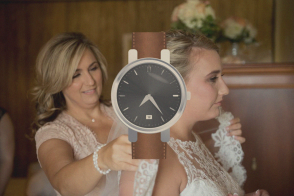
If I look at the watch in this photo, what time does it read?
7:24
